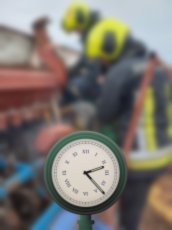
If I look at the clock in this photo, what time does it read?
2:23
